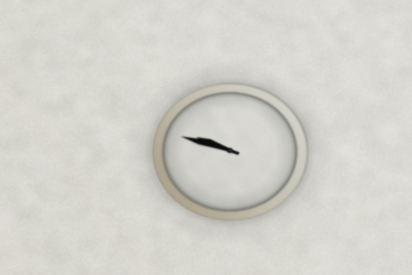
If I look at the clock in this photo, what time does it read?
9:48
